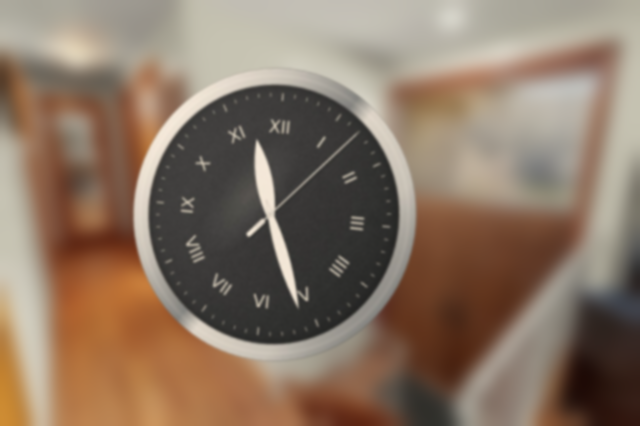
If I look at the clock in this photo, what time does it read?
11:26:07
